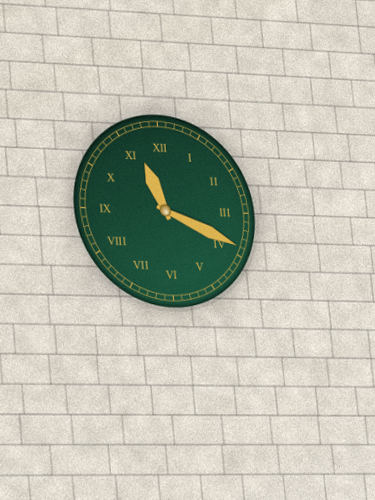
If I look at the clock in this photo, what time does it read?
11:19
